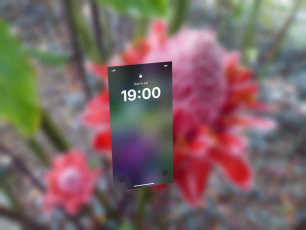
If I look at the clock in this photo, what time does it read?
19:00
